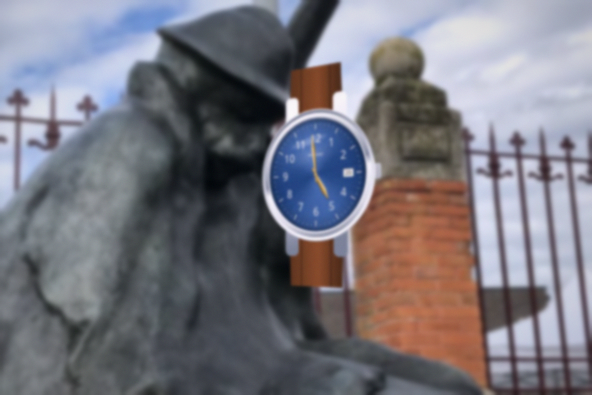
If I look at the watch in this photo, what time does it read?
4:59
